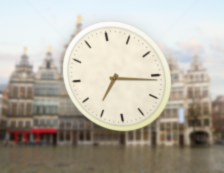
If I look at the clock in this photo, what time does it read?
7:16
